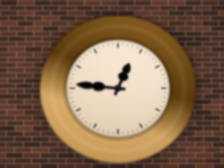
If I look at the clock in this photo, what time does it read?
12:46
